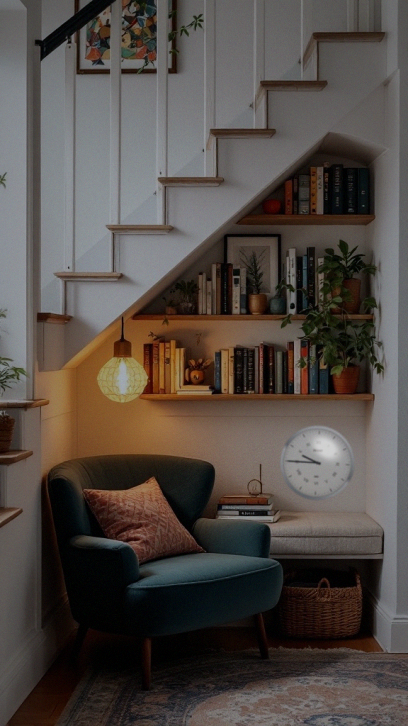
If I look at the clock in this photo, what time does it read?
9:45
